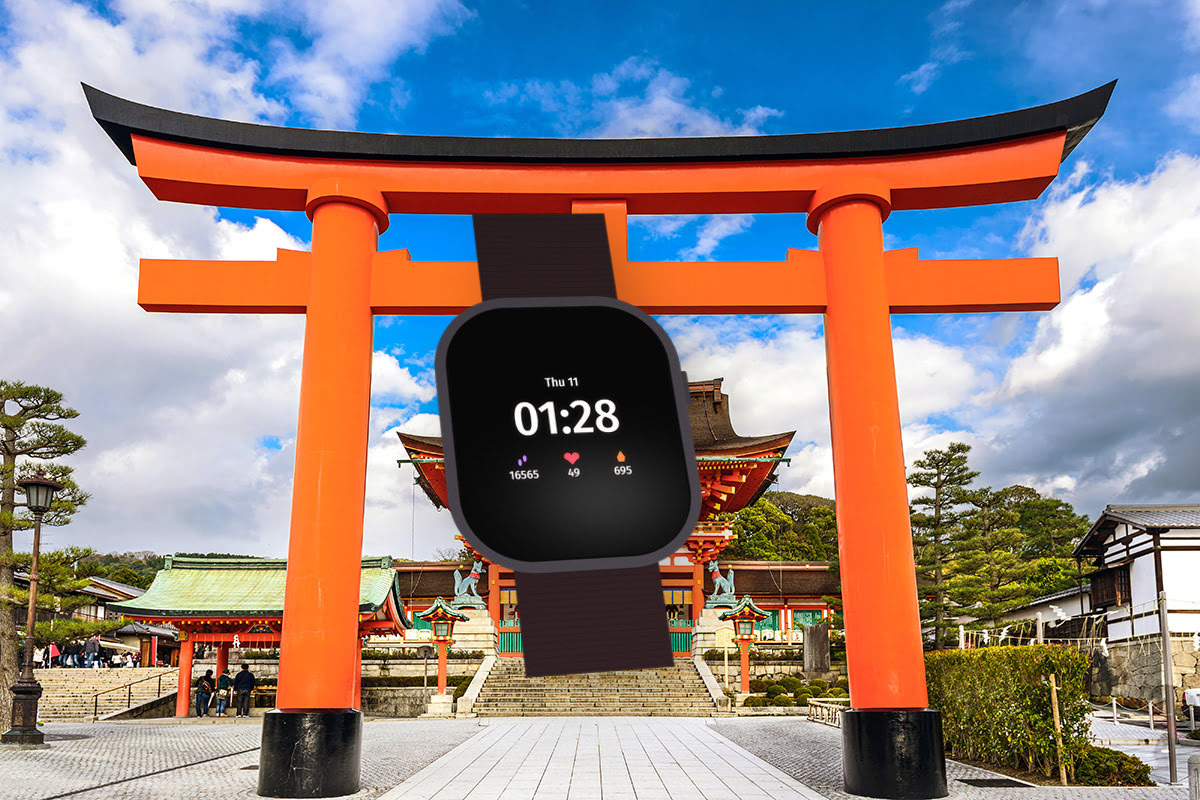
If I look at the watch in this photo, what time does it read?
1:28
